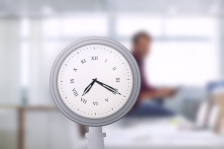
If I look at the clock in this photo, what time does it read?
7:20
